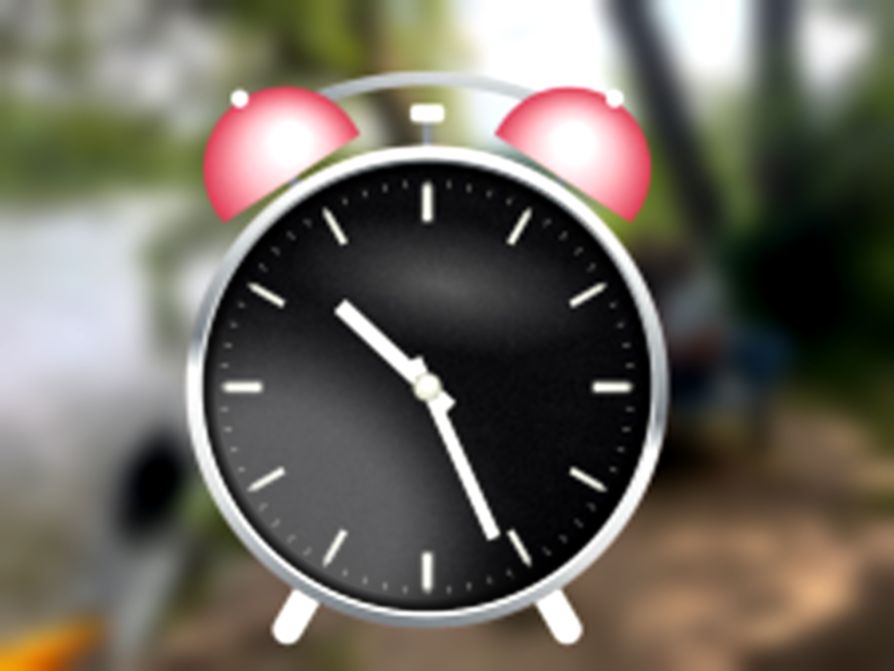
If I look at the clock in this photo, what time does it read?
10:26
